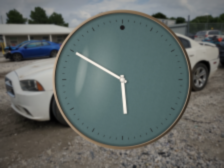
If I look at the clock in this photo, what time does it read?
5:50
